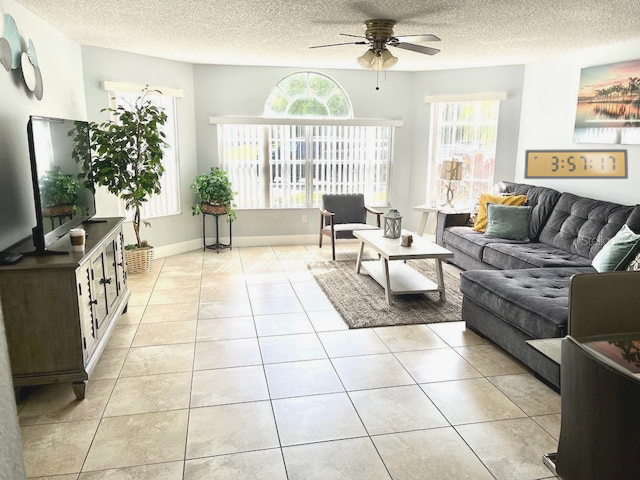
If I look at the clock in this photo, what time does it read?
3:57:17
